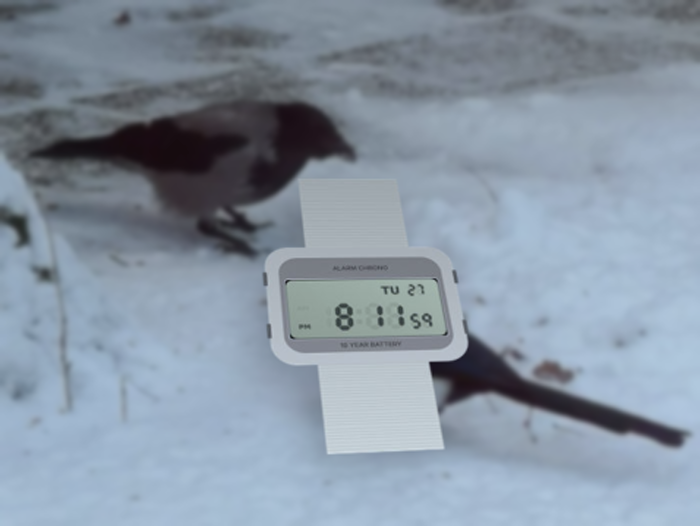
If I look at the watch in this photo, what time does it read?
8:11:59
